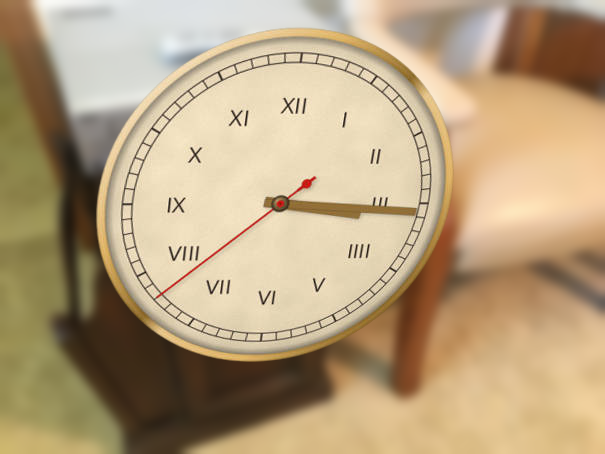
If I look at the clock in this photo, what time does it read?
3:15:38
